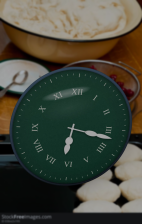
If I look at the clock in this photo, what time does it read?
6:17
